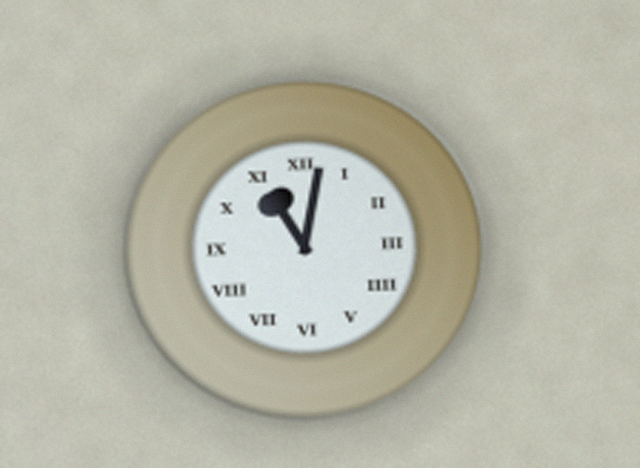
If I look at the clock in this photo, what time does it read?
11:02
